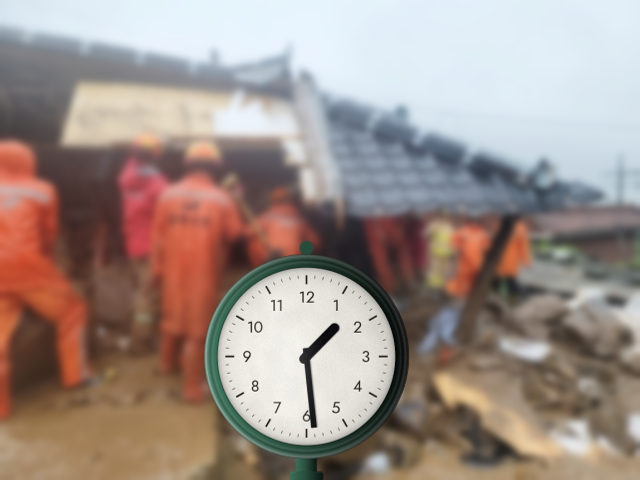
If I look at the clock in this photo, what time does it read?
1:29
